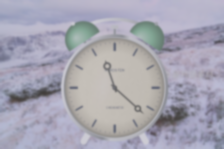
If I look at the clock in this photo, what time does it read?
11:22
